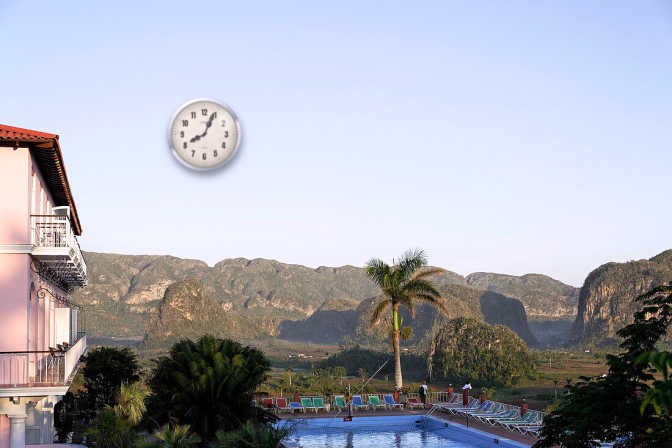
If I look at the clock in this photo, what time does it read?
8:04
